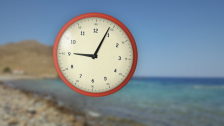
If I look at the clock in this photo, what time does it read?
9:04
